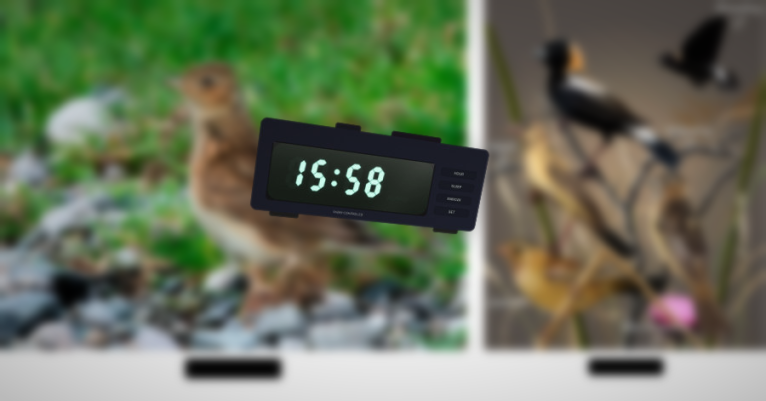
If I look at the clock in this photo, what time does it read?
15:58
